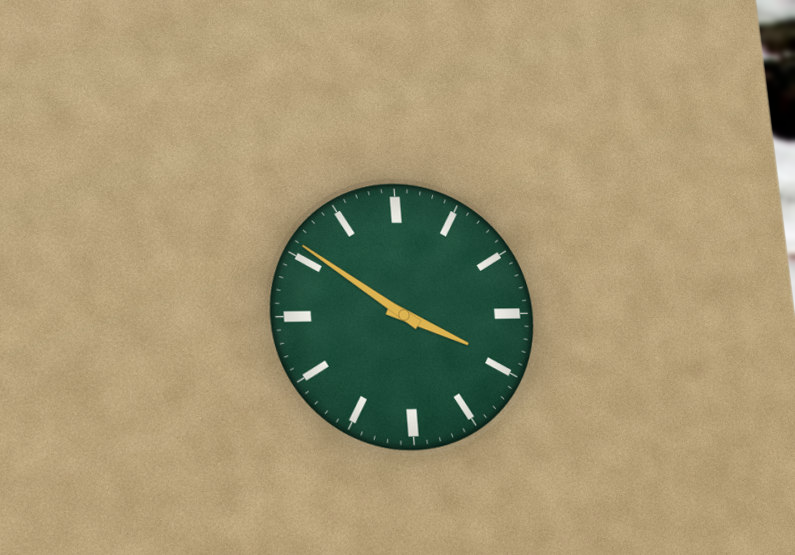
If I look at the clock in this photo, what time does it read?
3:51
